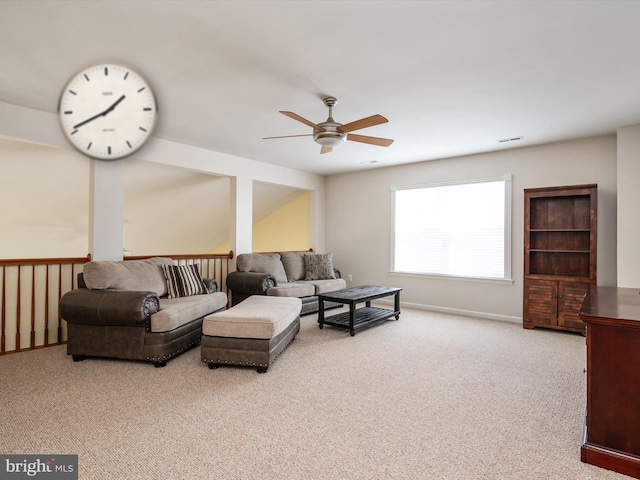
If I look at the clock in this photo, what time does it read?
1:41
